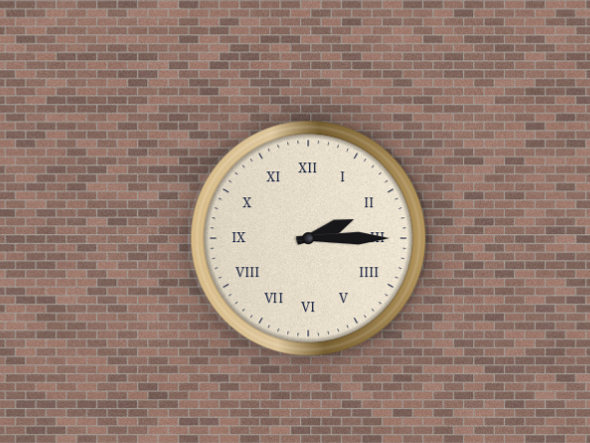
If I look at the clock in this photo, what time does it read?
2:15
